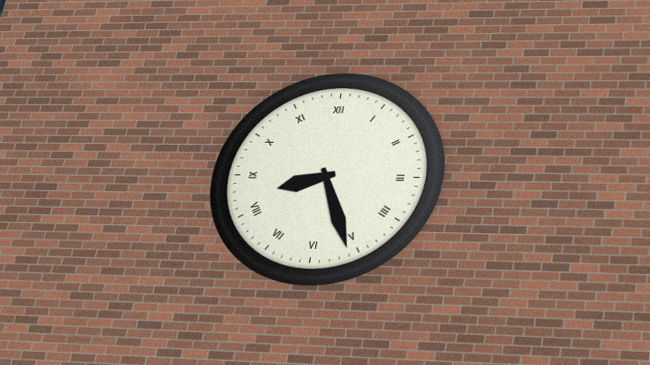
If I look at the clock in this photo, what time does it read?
8:26
